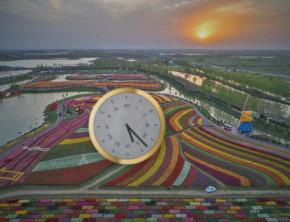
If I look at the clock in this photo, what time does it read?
5:23
